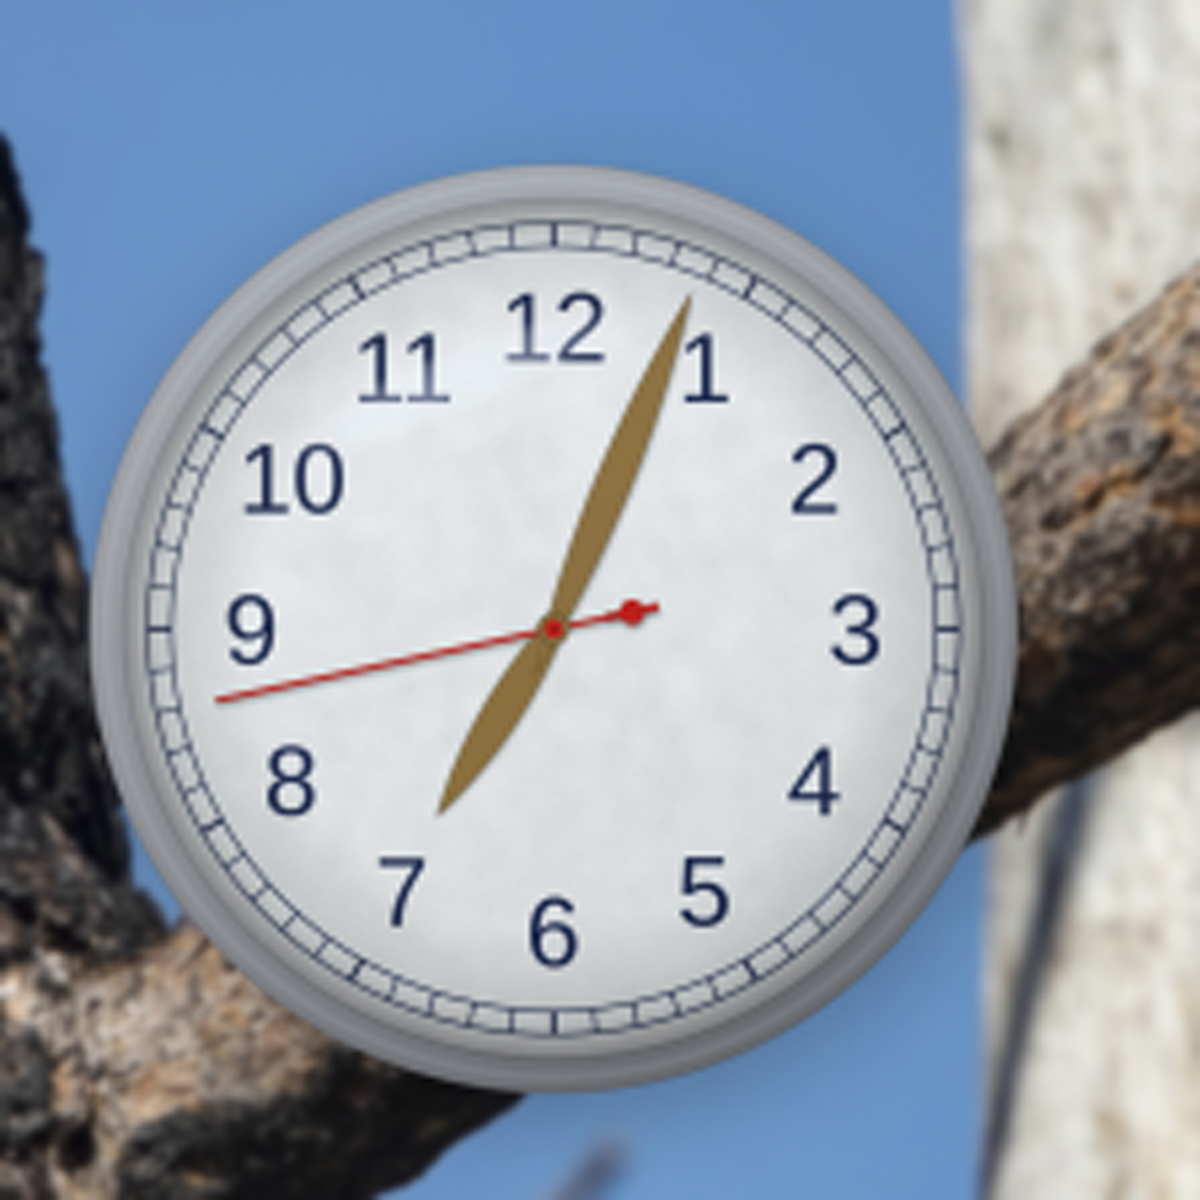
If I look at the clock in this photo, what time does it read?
7:03:43
